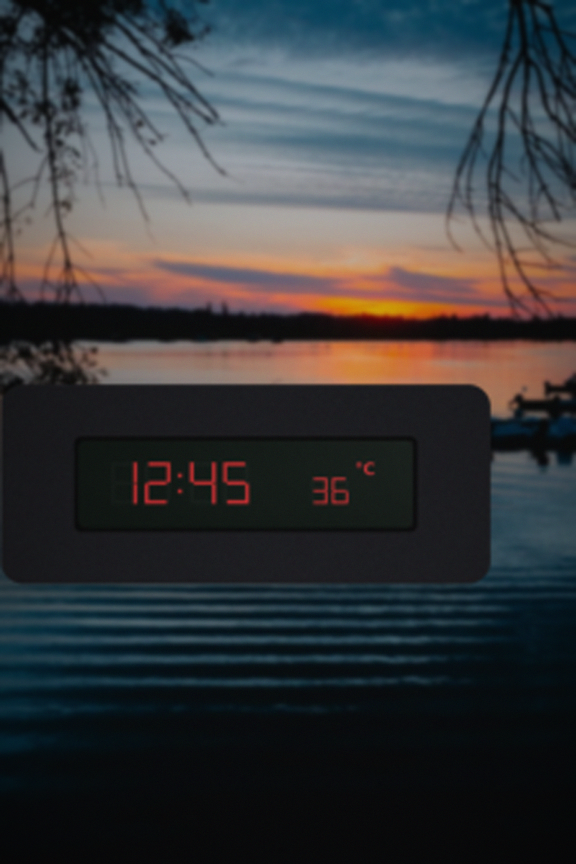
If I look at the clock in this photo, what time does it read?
12:45
